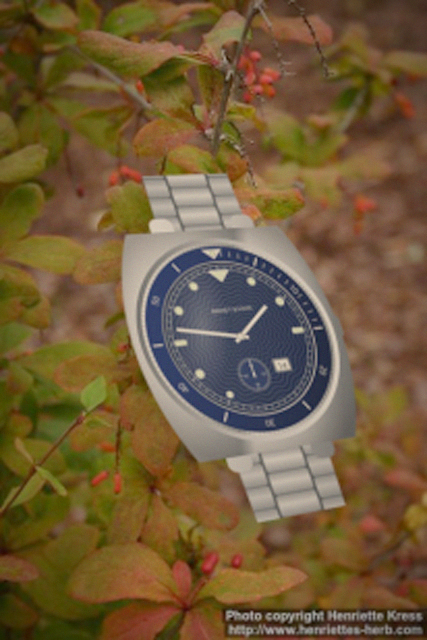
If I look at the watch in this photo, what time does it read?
1:47
